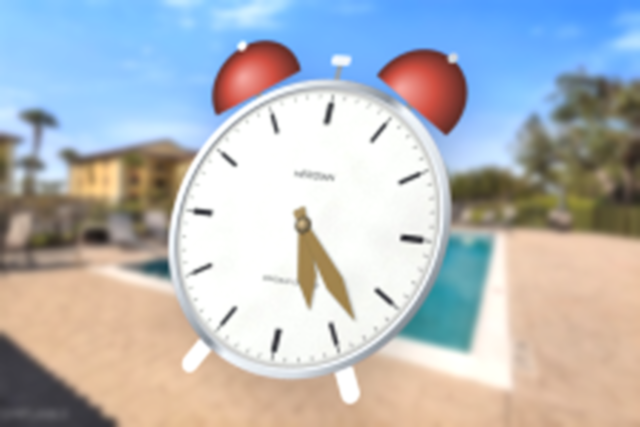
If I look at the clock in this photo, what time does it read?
5:23
